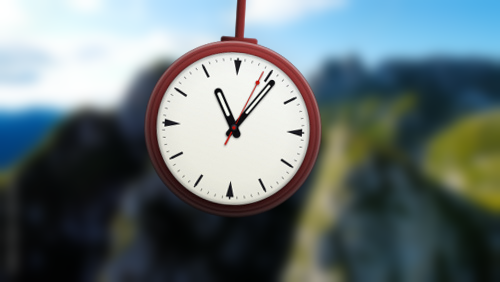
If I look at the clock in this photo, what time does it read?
11:06:04
